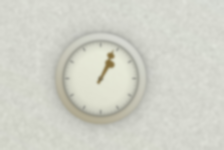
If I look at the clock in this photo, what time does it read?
1:04
